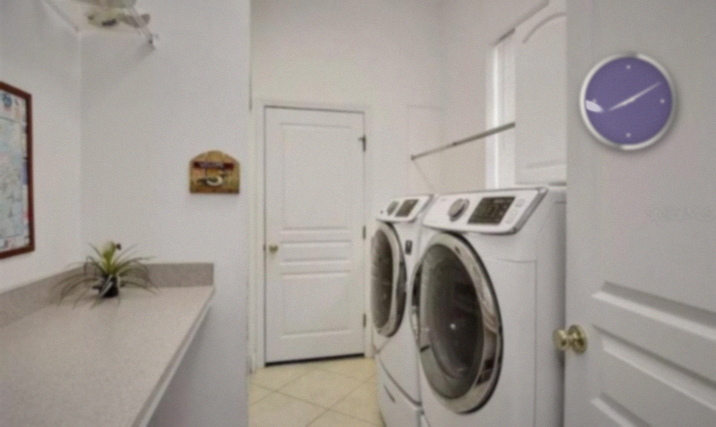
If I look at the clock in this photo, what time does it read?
8:10
